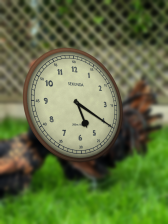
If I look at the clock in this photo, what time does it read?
5:20
